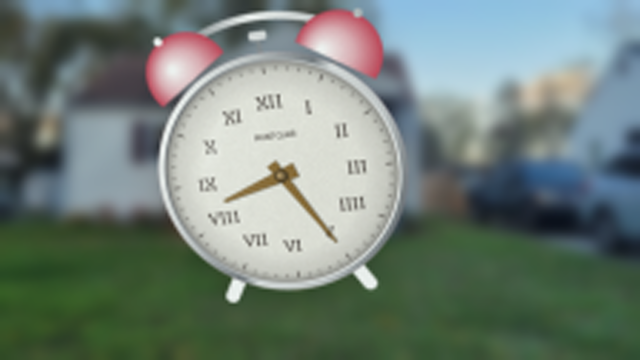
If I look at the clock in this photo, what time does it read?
8:25
